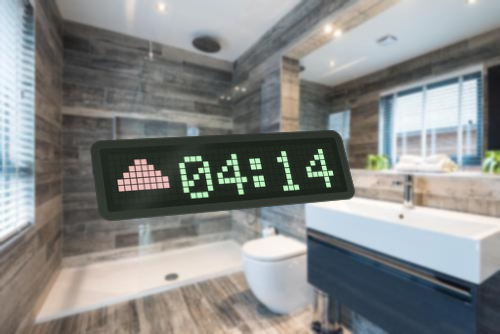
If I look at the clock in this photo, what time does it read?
4:14
